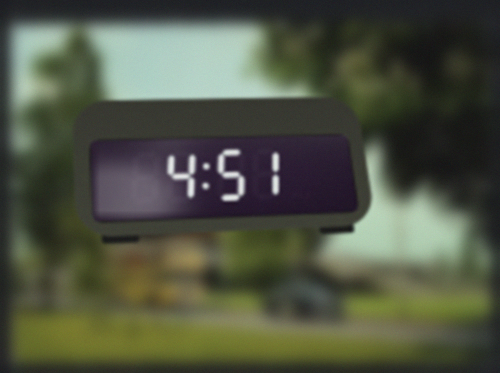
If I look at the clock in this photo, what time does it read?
4:51
